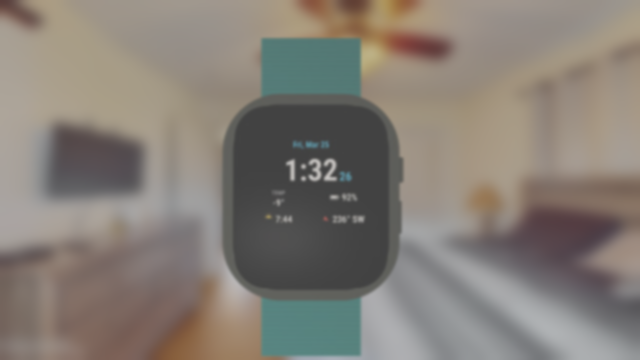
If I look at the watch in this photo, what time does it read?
1:32
